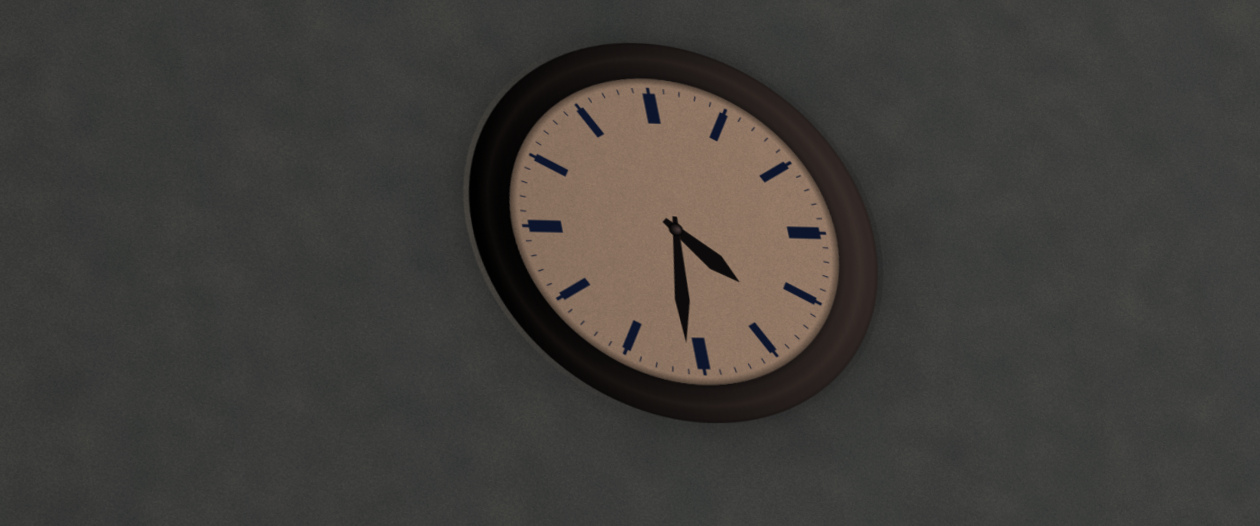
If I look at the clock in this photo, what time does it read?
4:31
